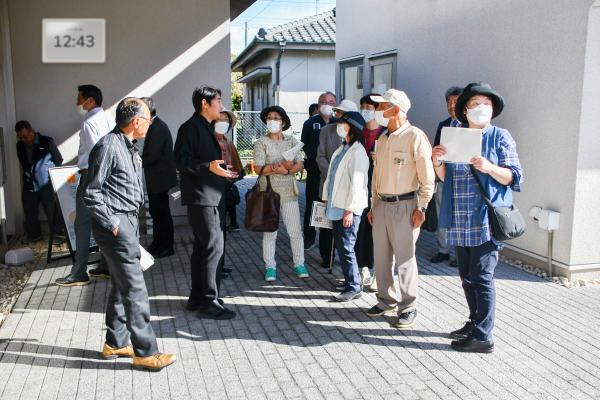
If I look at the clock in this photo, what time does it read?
12:43
